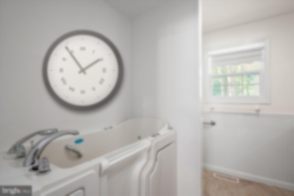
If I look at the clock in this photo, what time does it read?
1:54
